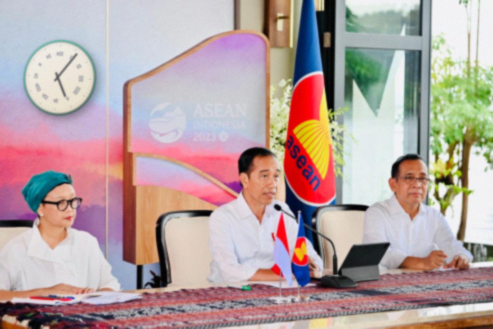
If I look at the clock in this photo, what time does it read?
5:06
